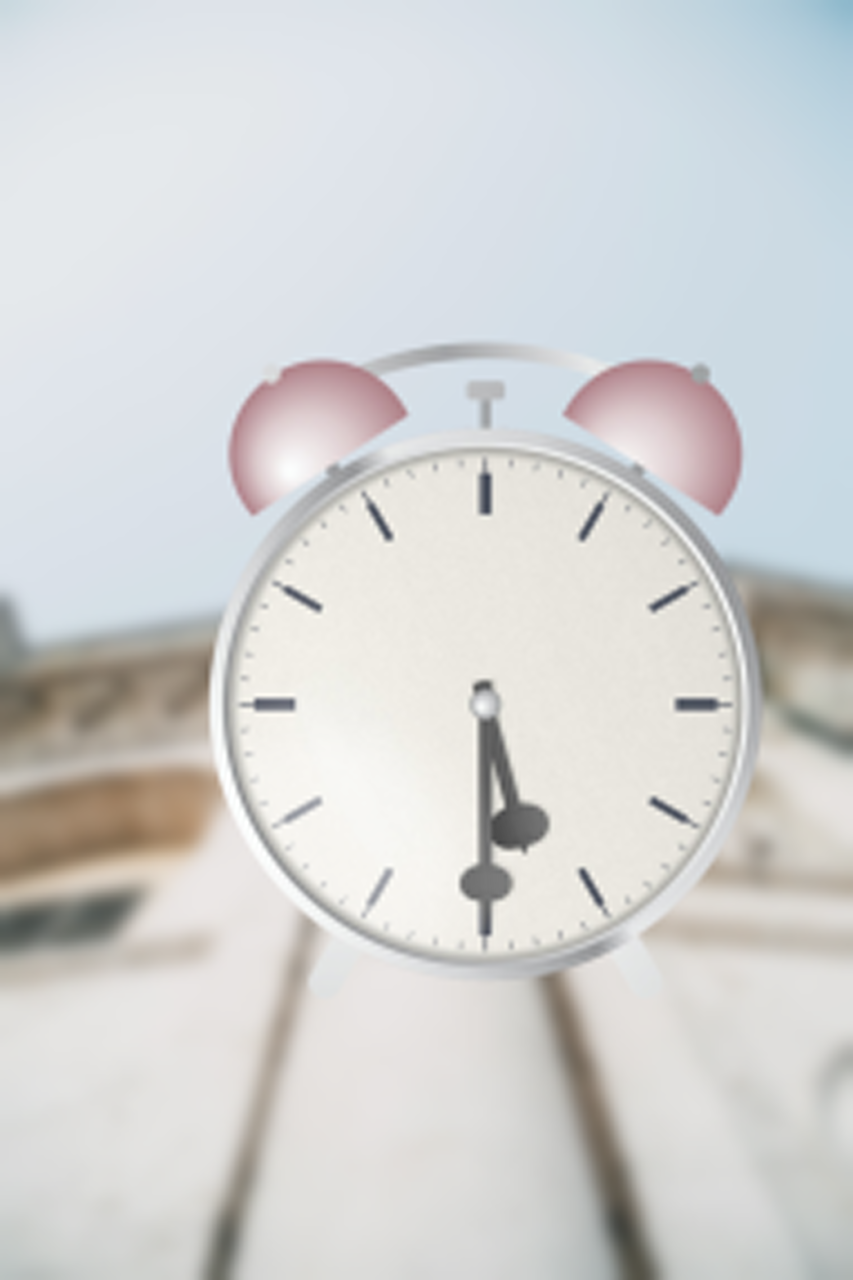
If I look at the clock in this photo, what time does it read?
5:30
